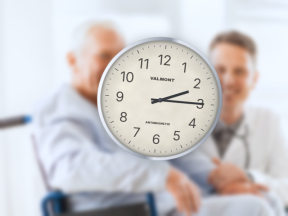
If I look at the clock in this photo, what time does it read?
2:15
